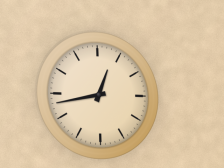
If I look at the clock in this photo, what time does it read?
12:43
